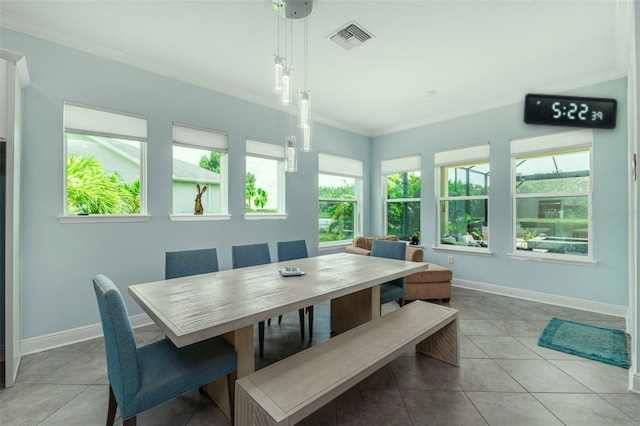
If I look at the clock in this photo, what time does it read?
5:22
